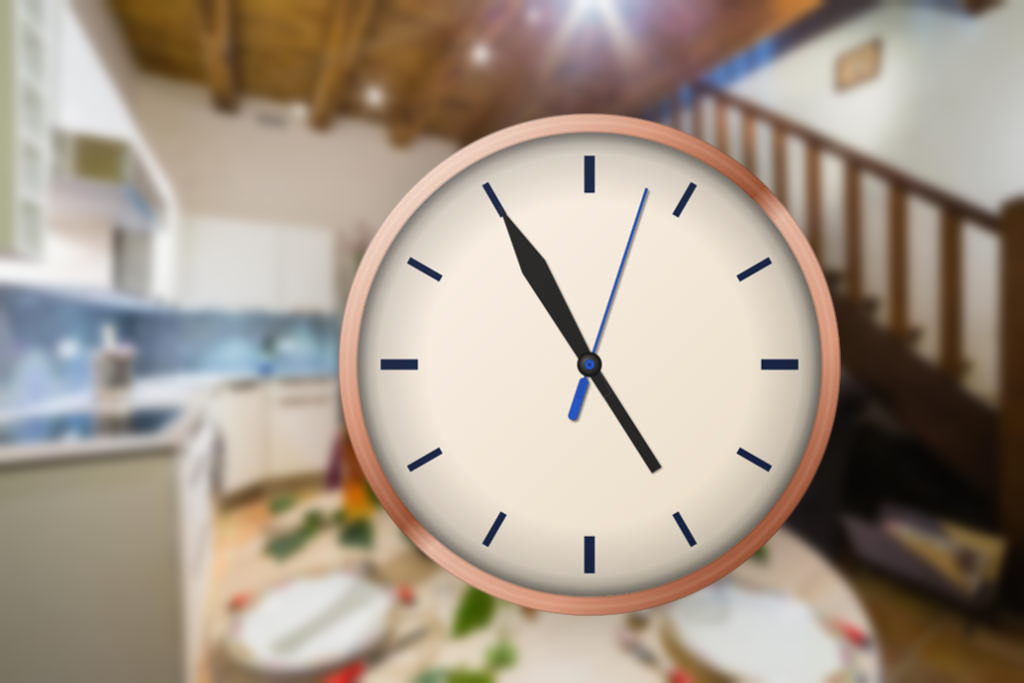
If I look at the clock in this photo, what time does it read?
4:55:03
